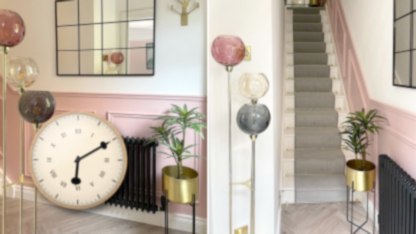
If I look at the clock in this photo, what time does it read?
6:10
